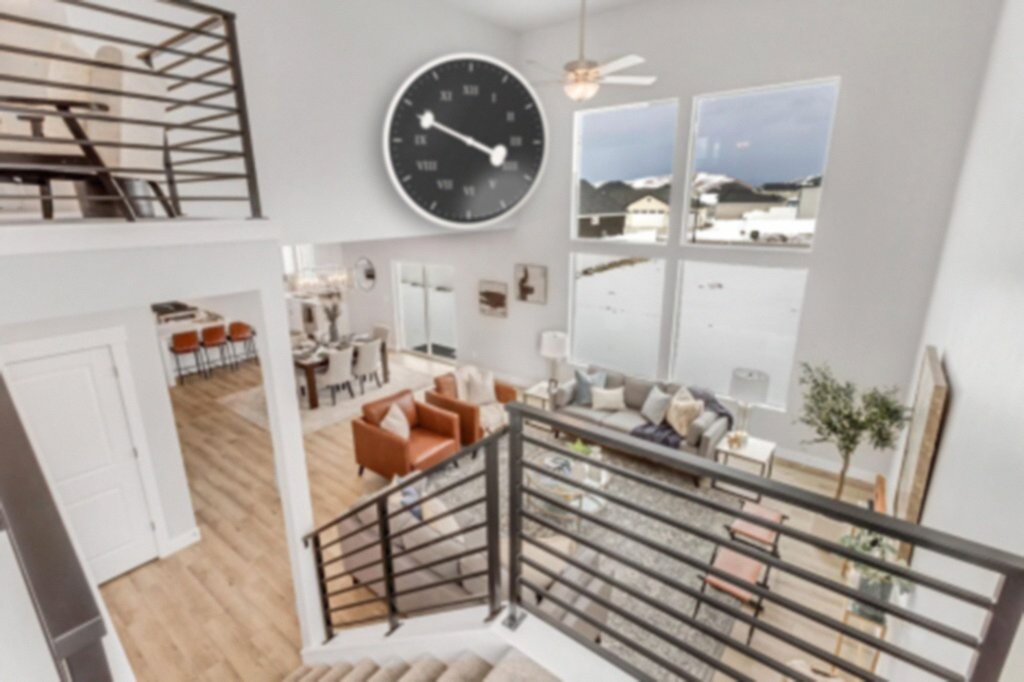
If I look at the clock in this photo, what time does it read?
3:49
